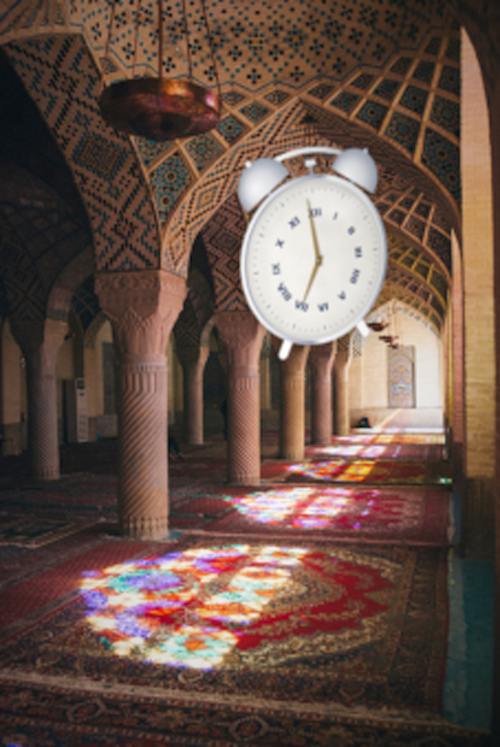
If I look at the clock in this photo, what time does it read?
6:59
